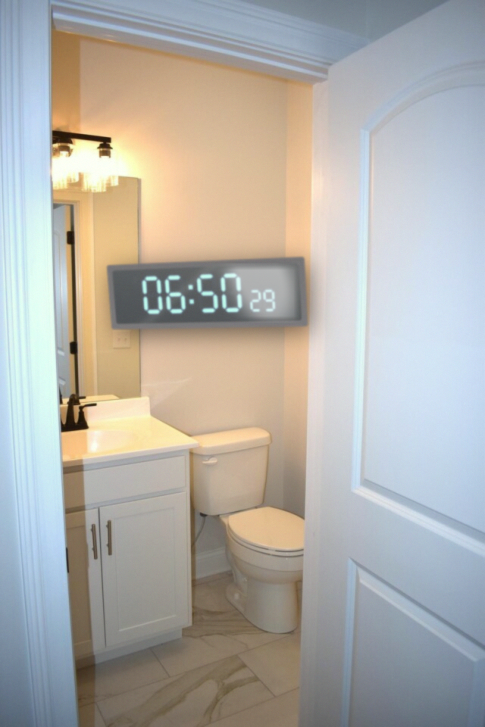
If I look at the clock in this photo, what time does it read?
6:50:29
